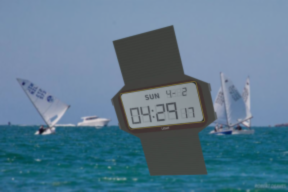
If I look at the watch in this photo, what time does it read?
4:29:17
